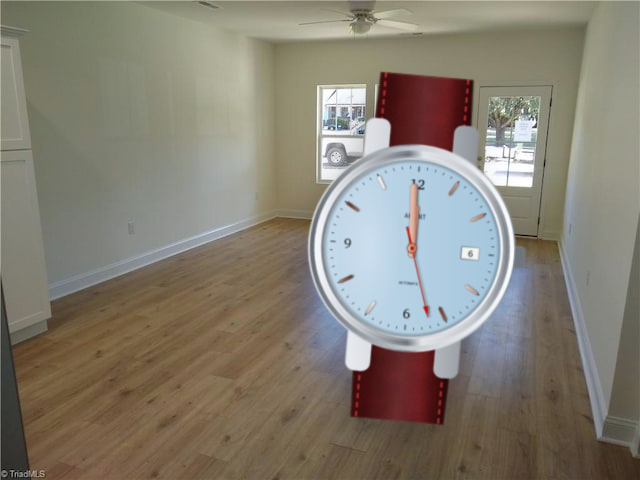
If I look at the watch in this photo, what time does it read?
11:59:27
